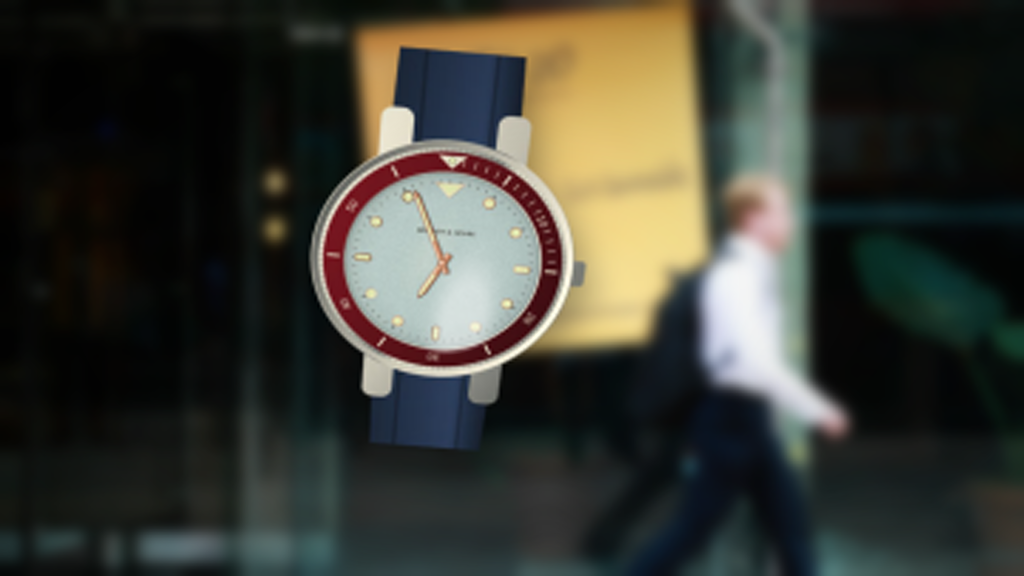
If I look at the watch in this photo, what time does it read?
6:56
